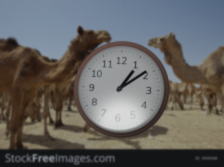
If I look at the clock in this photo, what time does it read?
1:09
